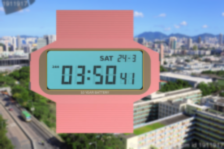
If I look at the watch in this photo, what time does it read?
3:50:41
